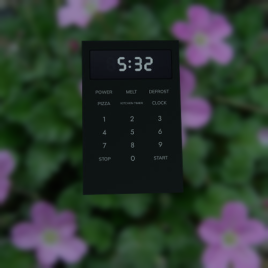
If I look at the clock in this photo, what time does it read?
5:32
